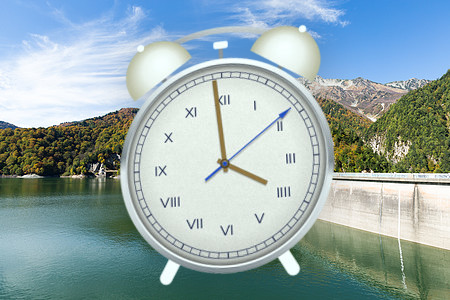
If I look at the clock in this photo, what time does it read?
3:59:09
